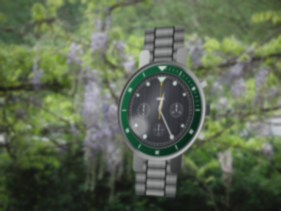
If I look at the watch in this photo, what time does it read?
12:25
